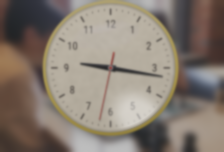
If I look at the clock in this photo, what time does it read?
9:16:32
